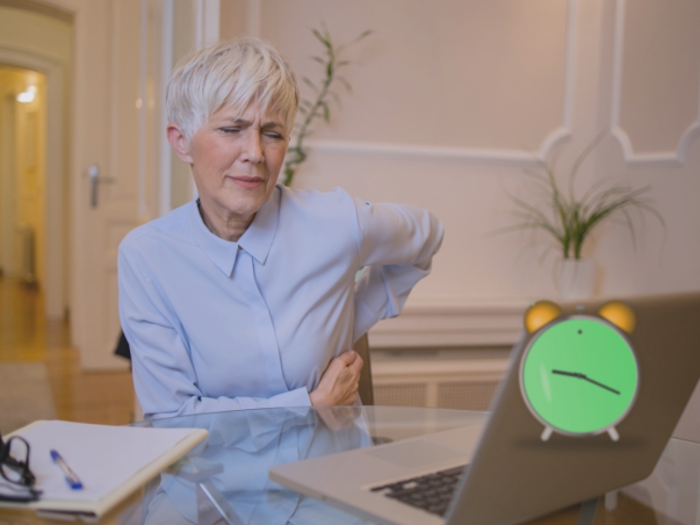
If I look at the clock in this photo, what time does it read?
9:19
